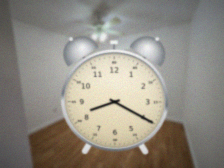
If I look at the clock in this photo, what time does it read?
8:20
